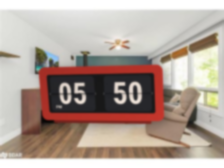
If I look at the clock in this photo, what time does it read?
5:50
